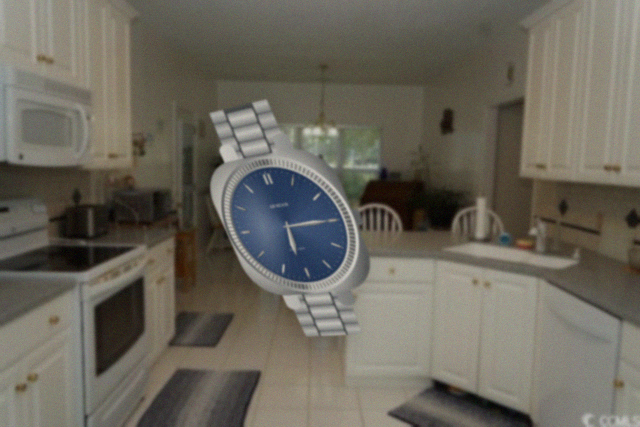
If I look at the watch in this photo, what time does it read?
6:15
